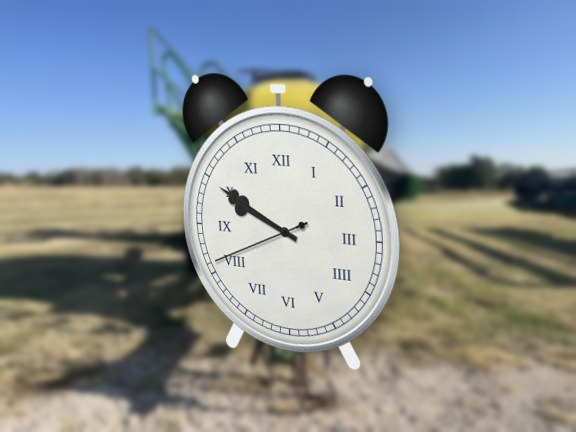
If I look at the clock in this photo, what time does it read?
9:49:41
